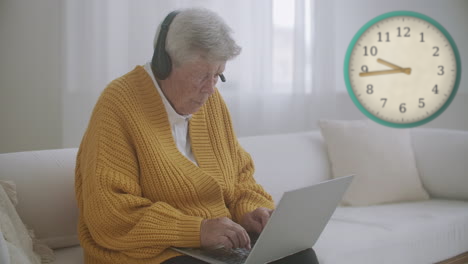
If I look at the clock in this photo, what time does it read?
9:44
